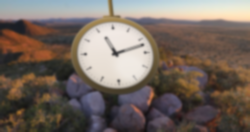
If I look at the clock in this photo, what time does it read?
11:12
